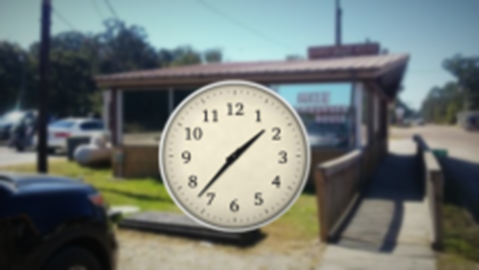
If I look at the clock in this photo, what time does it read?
1:37
